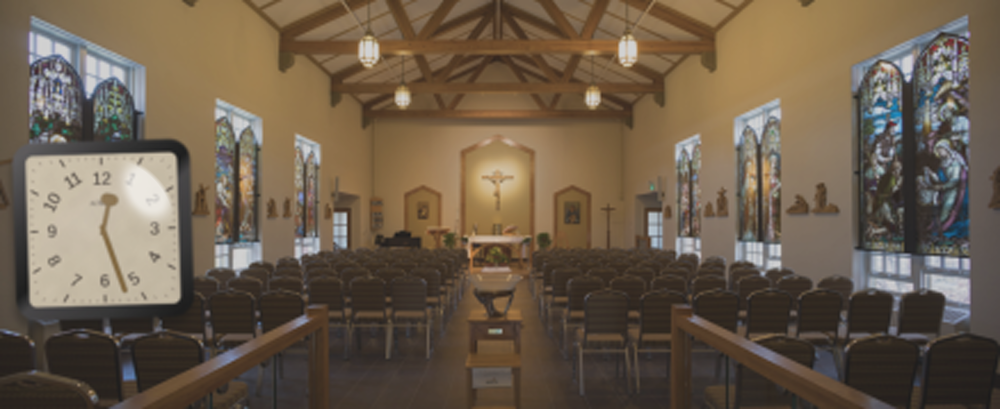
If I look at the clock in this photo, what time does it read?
12:27
